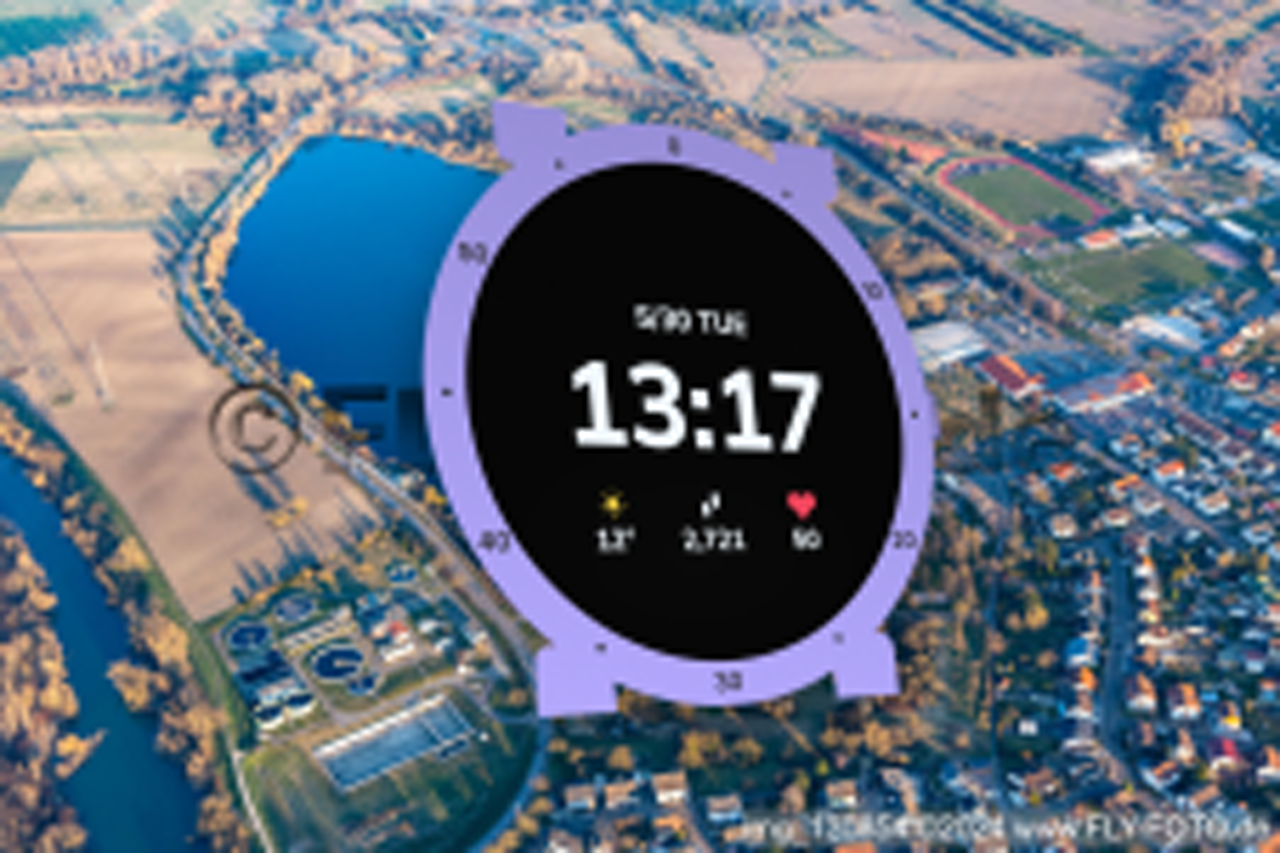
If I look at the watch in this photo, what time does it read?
13:17
